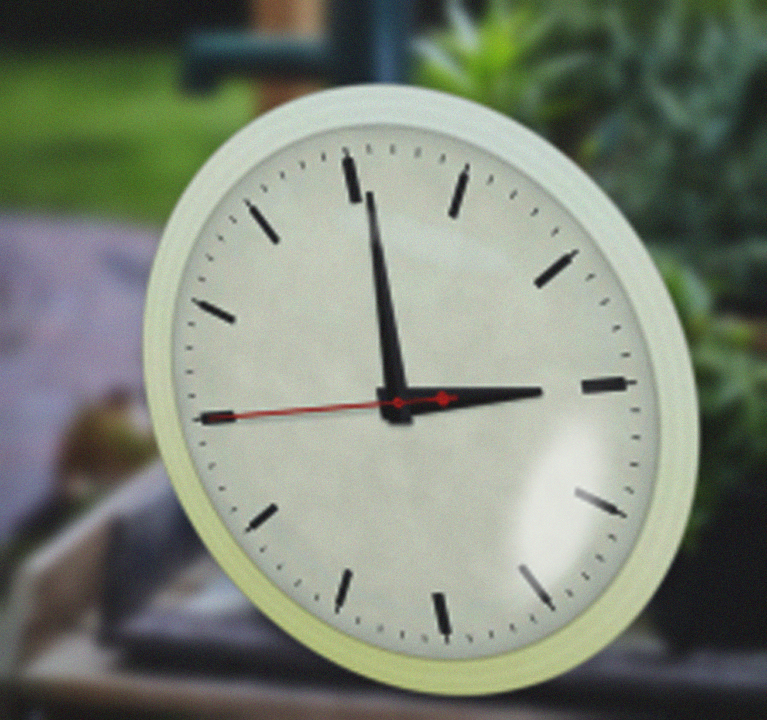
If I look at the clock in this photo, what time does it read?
3:00:45
